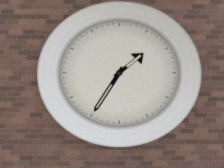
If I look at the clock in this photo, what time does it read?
1:35
